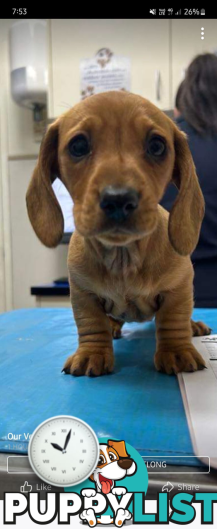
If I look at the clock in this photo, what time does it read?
10:03
